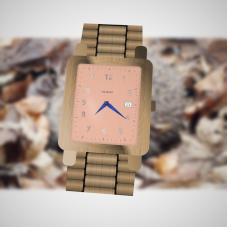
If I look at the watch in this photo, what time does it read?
7:21
